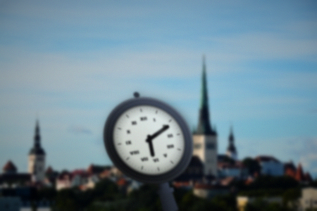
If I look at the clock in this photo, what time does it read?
6:11
